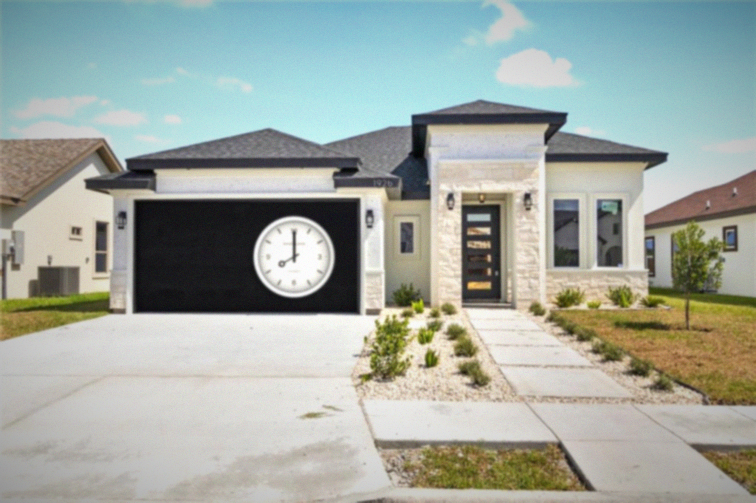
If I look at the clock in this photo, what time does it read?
8:00
